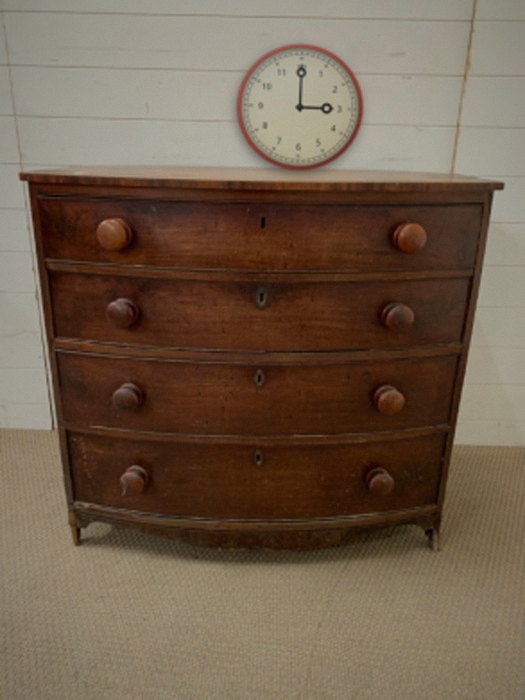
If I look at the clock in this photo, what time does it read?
3:00
